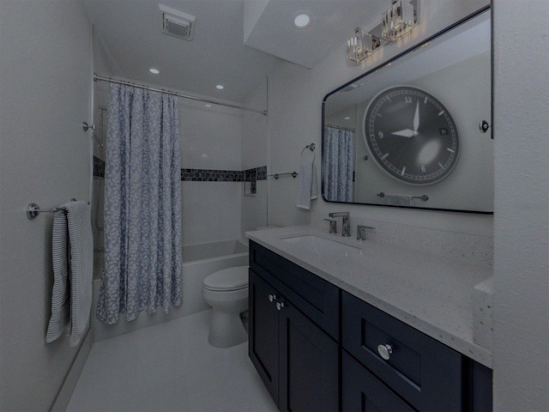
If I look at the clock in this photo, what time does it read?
9:03
